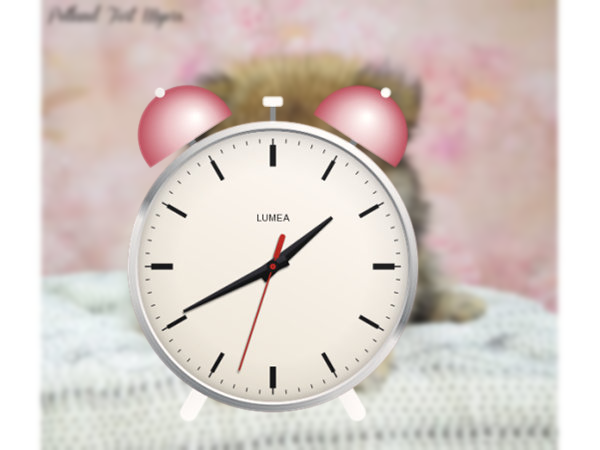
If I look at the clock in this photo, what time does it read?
1:40:33
